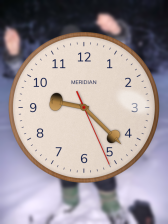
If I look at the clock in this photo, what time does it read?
9:22:26
